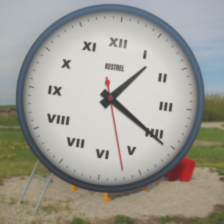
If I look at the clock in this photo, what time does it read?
1:20:27
